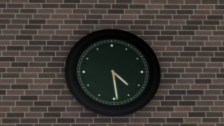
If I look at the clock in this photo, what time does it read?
4:29
